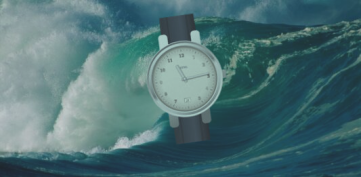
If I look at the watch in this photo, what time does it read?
11:14
